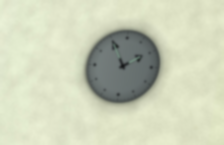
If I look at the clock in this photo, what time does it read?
1:55
